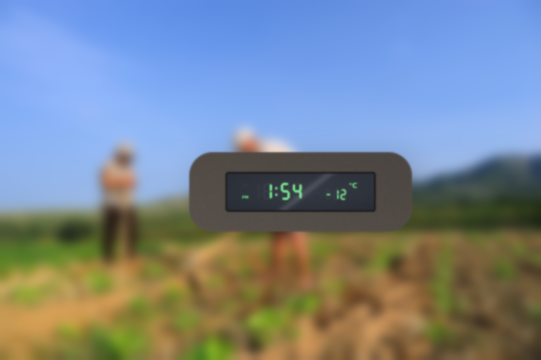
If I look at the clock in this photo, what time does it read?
1:54
